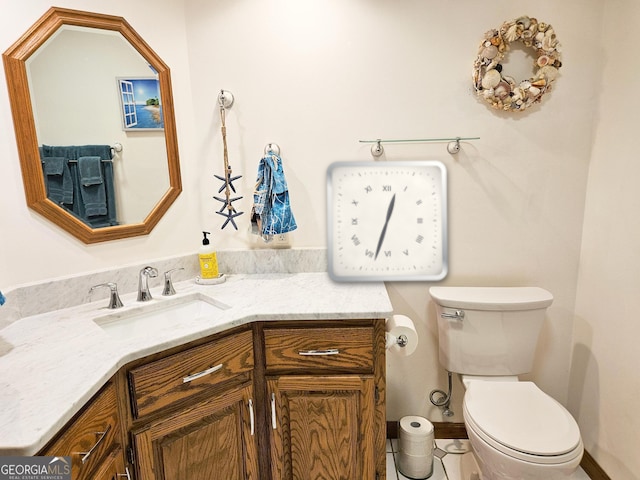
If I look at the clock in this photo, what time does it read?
12:33
